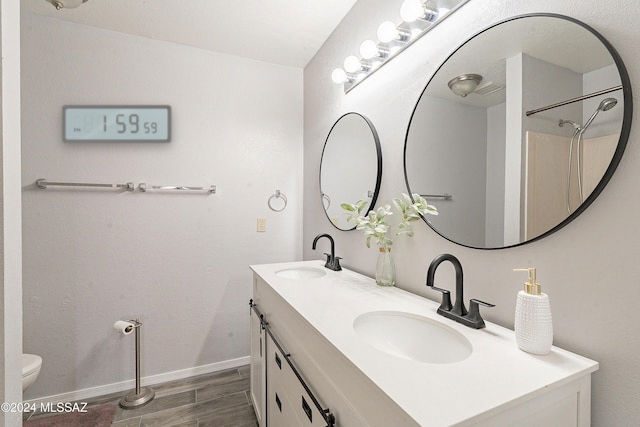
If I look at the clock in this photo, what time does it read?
1:59:59
